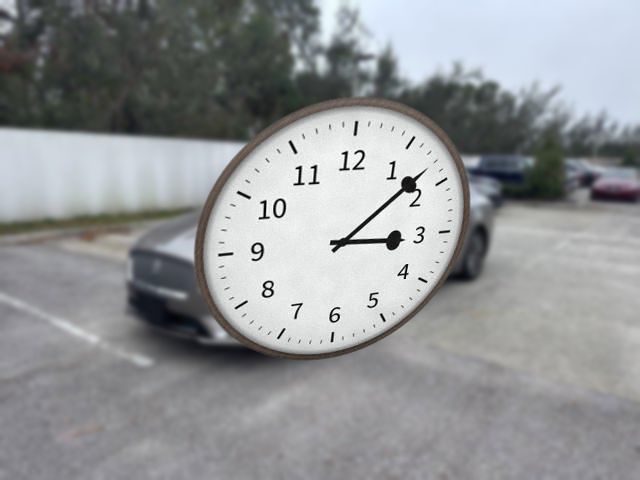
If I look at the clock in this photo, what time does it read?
3:08
